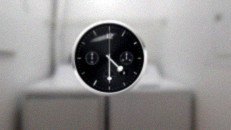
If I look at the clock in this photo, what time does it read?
4:30
